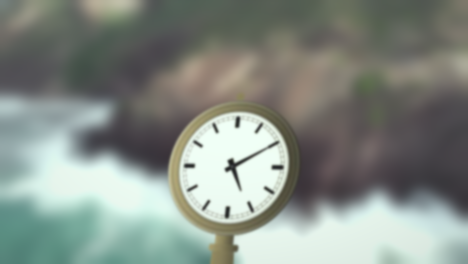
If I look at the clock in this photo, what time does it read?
5:10
